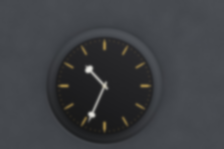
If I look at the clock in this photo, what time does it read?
10:34
